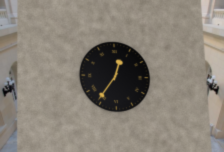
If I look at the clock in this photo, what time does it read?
12:36
